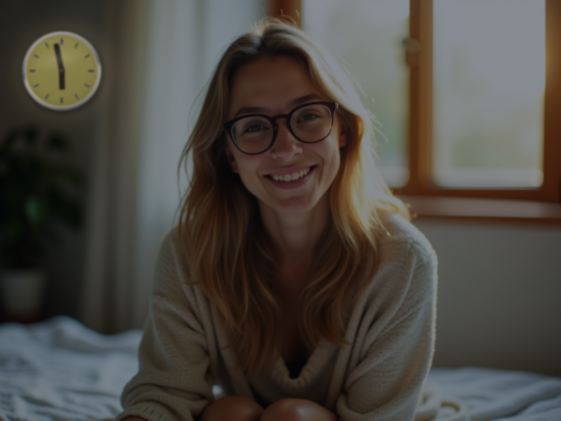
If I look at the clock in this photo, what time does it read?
5:58
